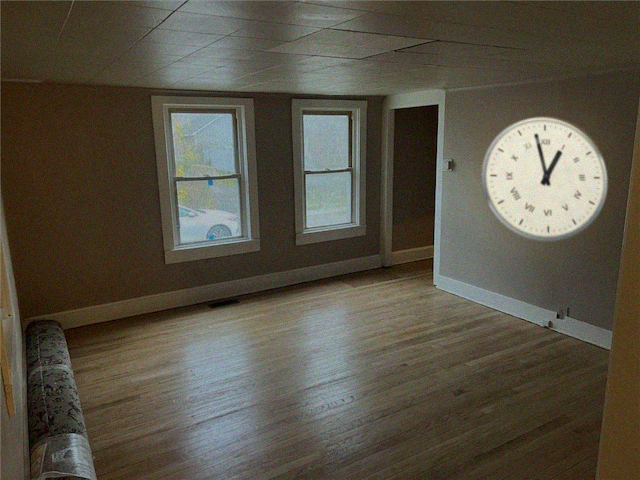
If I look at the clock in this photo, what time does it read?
12:58
